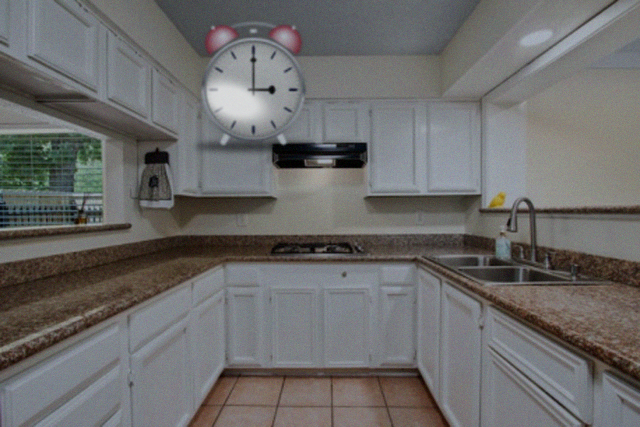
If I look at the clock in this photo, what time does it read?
3:00
